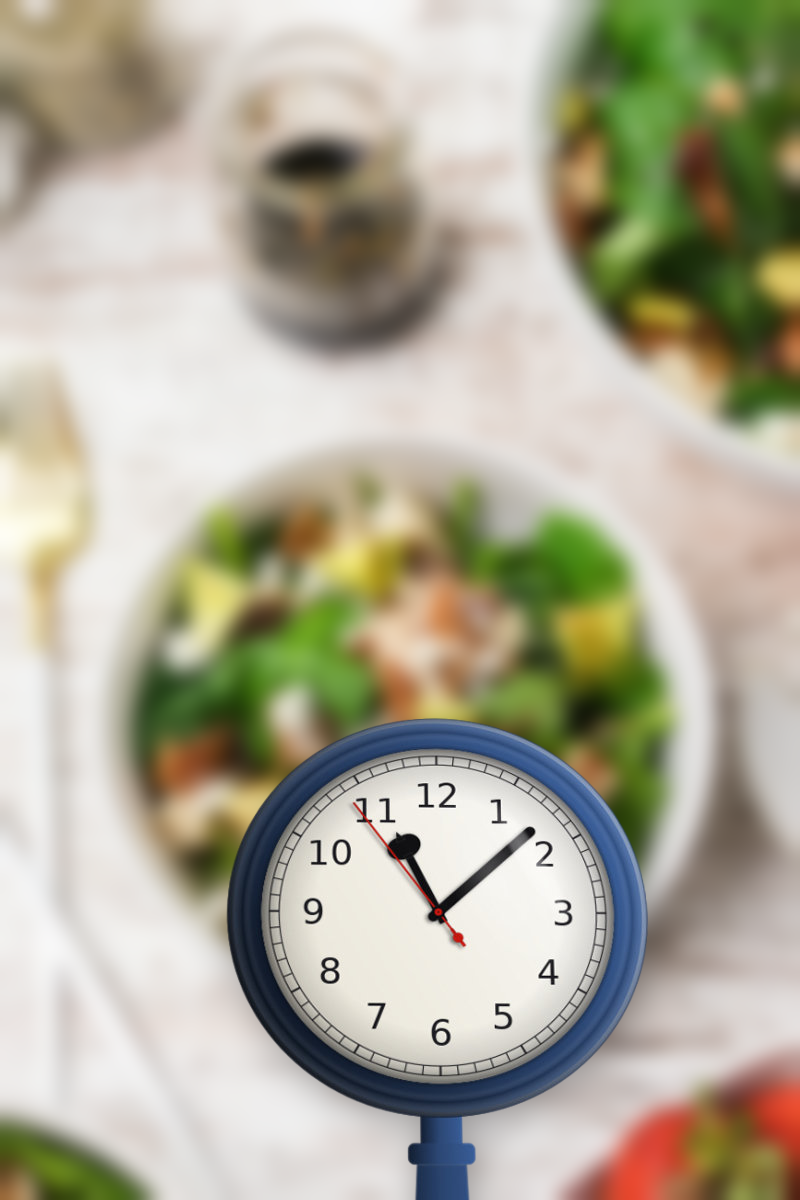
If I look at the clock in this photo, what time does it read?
11:07:54
